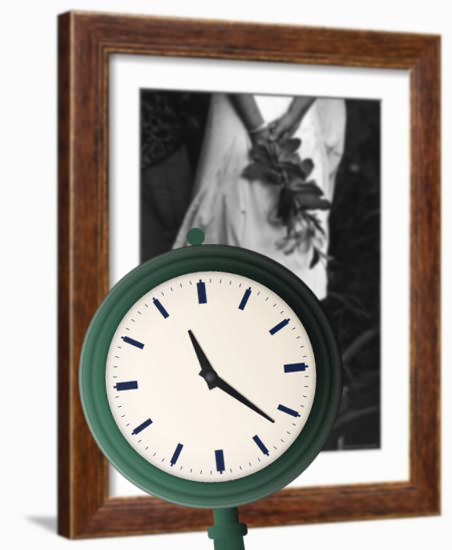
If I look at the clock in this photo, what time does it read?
11:22
